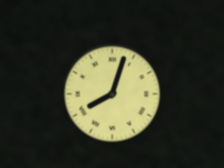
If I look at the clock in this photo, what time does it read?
8:03
